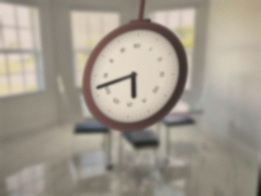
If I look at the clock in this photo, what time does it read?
5:42
